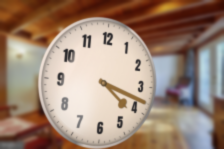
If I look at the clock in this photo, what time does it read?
4:18
